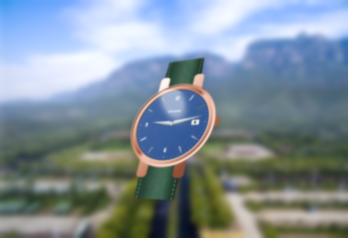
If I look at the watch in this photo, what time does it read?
9:13
